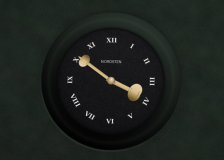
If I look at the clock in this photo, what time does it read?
3:51
